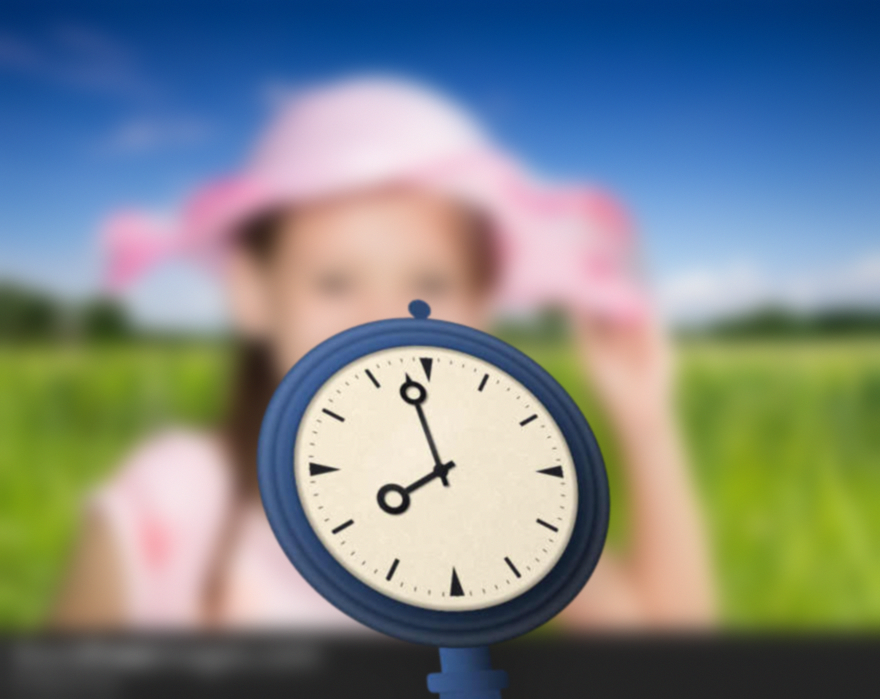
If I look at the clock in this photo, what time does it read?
7:58
